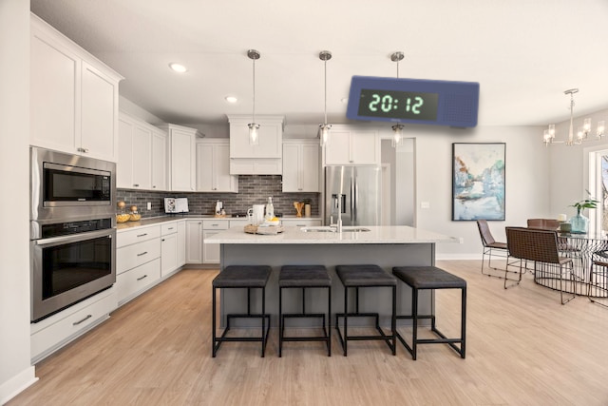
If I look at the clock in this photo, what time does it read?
20:12
